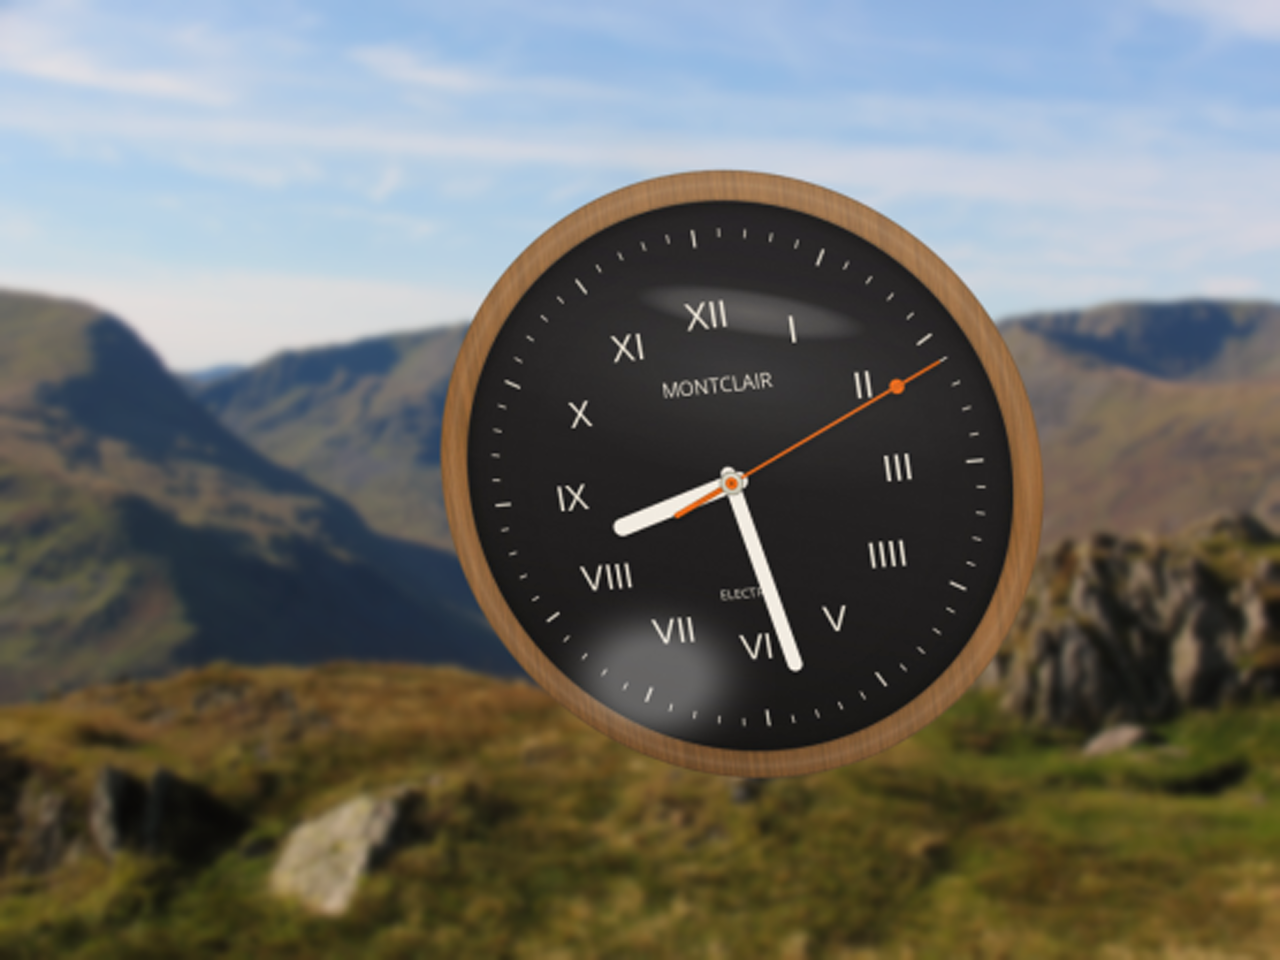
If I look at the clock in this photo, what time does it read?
8:28:11
